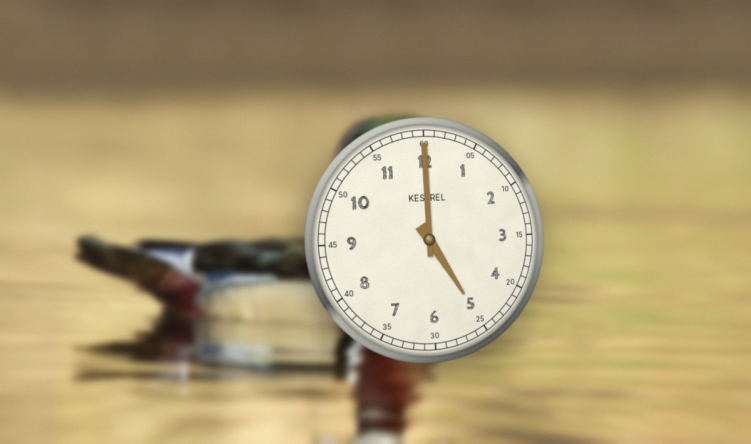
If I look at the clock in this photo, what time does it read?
5:00
